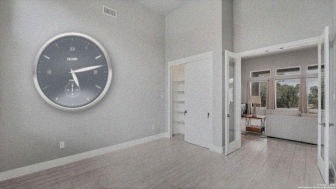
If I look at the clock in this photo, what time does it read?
5:13
